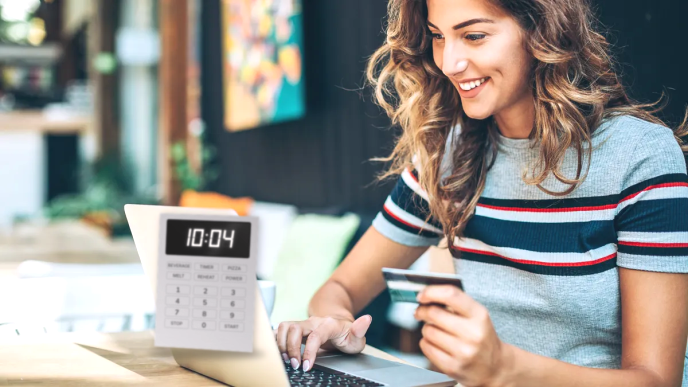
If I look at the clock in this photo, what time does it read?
10:04
